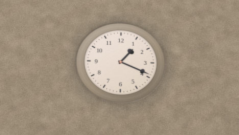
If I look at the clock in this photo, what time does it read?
1:19
